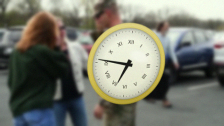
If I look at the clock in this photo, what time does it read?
6:46
